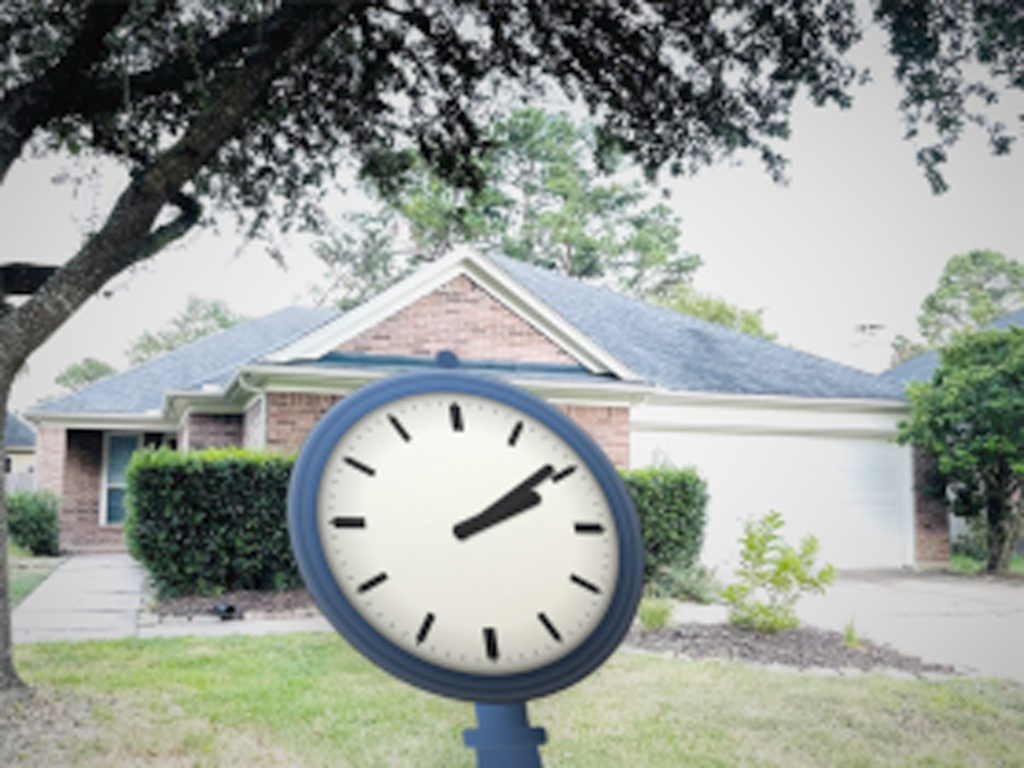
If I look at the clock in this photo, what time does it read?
2:09
